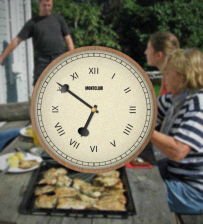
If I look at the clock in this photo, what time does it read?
6:51
